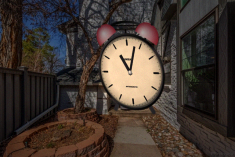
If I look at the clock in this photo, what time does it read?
11:03
